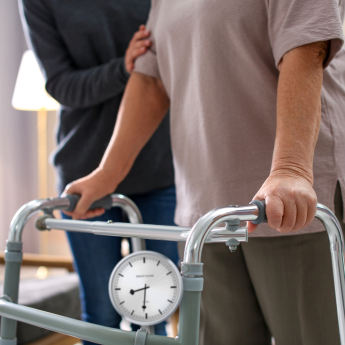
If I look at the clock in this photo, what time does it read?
8:31
